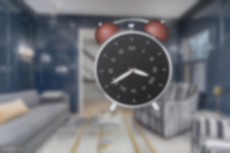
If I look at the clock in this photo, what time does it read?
3:40
